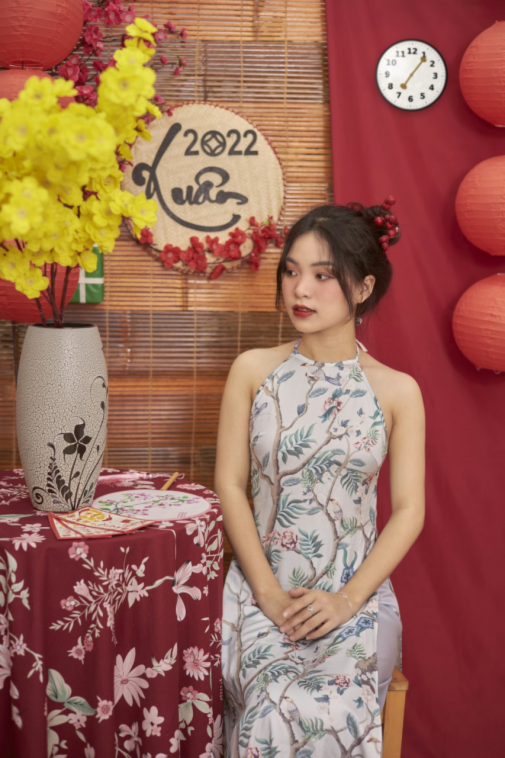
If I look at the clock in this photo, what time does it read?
7:06
